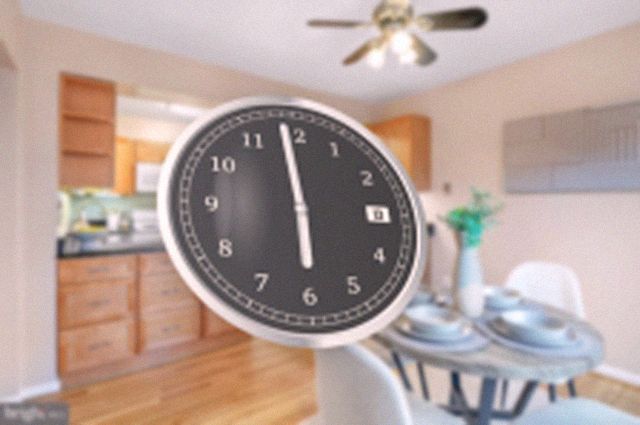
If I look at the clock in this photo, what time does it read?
5:59
